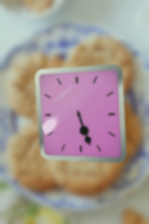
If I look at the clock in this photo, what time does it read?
5:27
